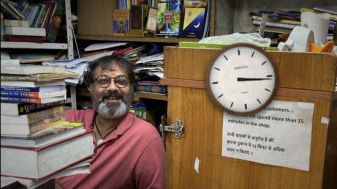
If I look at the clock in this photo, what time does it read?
3:16
